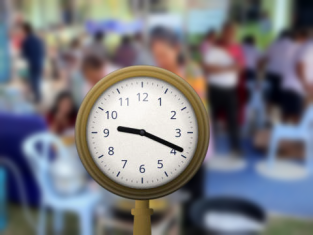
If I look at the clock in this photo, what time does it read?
9:19
